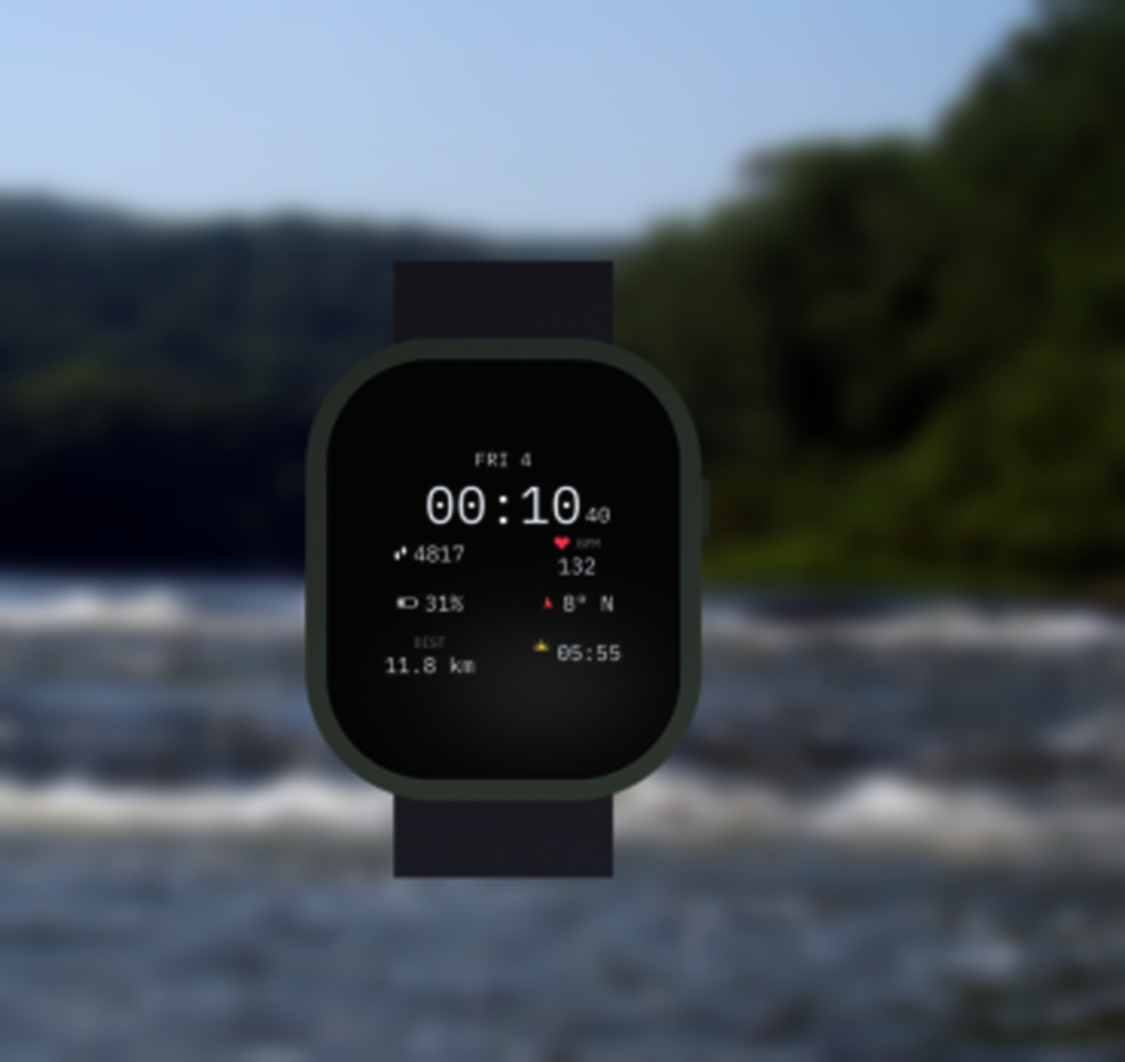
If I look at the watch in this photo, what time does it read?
0:10
